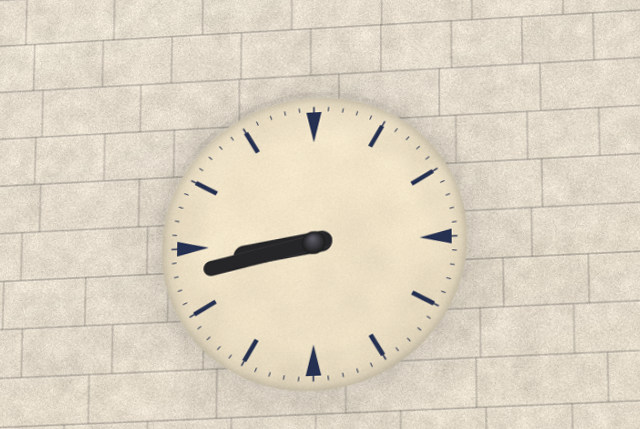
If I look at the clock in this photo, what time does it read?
8:43
